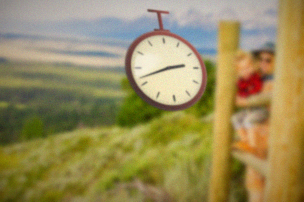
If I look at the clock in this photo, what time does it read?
2:42
